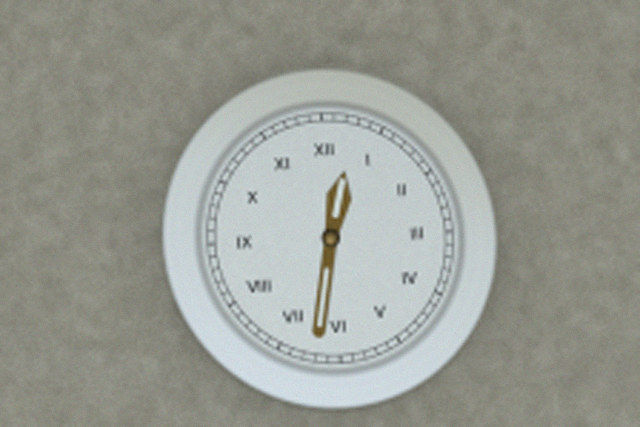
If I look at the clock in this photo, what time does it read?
12:32
